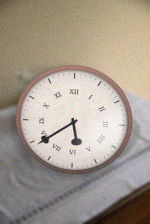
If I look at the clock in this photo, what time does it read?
5:39
